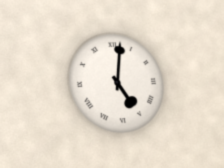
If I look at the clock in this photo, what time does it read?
5:02
